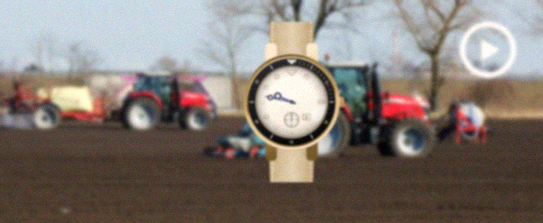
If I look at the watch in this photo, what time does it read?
9:47
